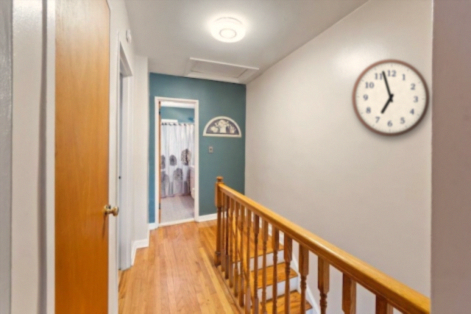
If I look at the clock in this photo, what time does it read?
6:57
